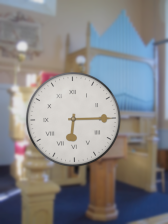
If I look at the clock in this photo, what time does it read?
6:15
